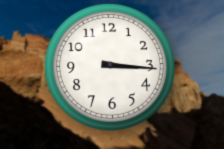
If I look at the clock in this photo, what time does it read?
3:16
